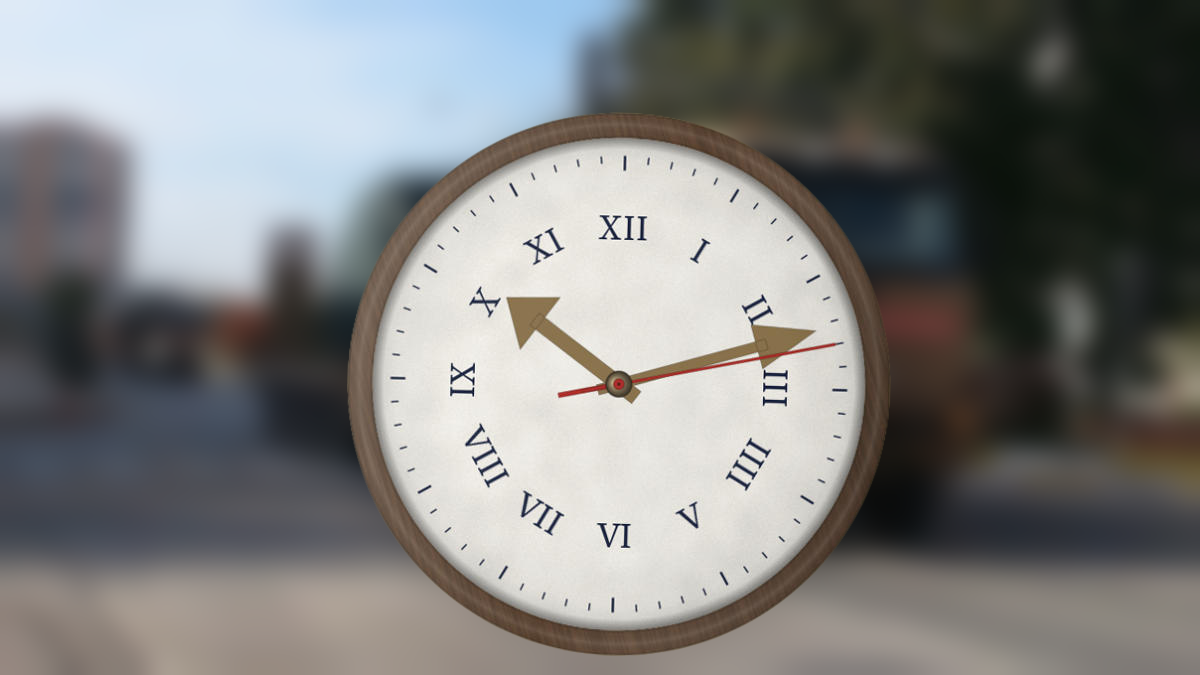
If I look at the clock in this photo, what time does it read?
10:12:13
